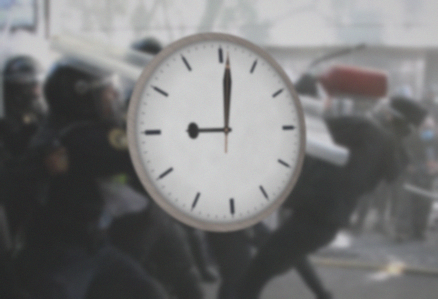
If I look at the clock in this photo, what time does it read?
9:01:01
